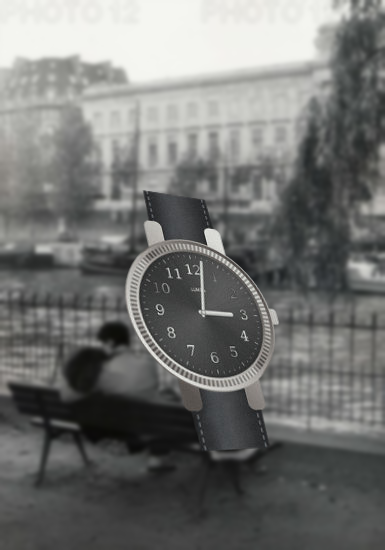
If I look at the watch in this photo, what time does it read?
3:02
